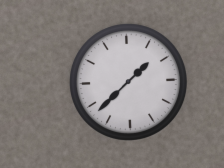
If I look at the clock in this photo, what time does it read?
1:38
